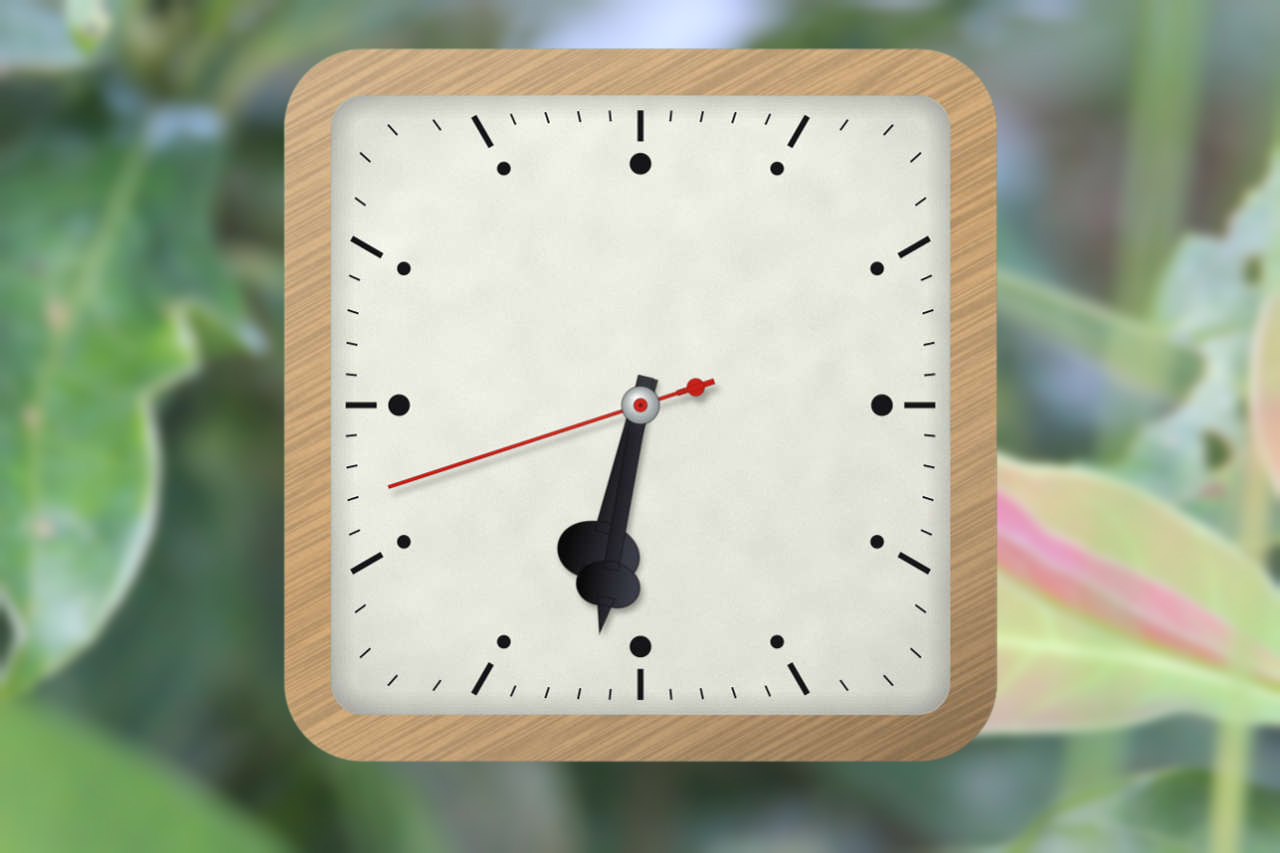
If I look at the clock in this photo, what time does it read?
6:31:42
